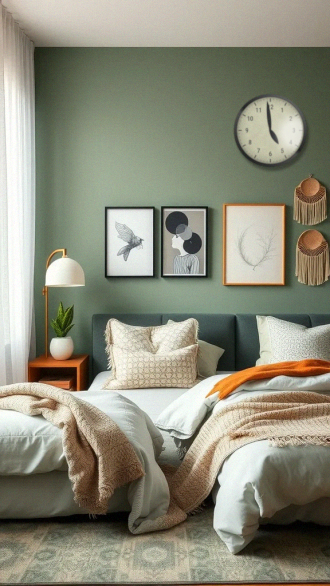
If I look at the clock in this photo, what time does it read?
4:59
